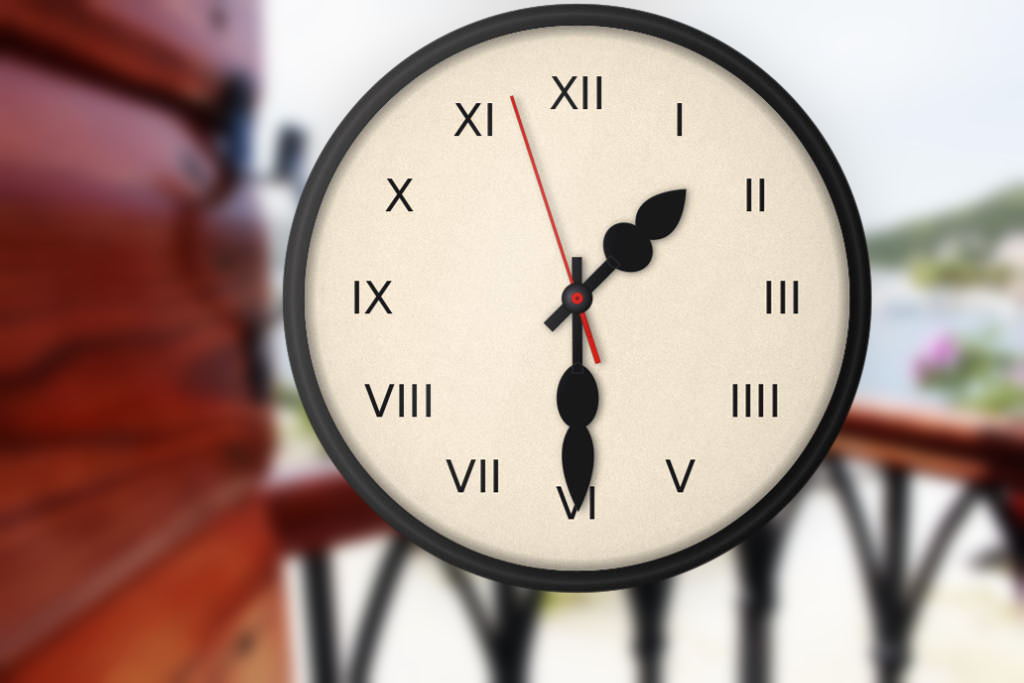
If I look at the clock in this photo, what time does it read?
1:29:57
